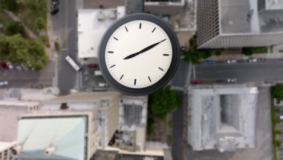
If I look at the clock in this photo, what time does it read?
8:10
